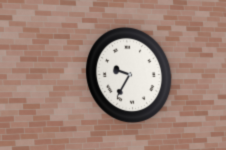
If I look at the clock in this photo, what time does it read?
9:36
